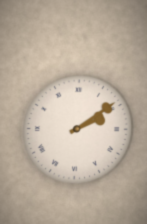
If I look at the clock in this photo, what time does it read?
2:09
